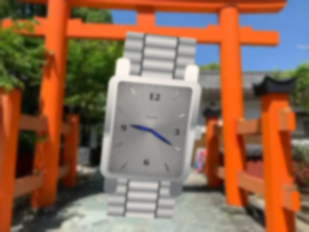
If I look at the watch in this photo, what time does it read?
9:20
